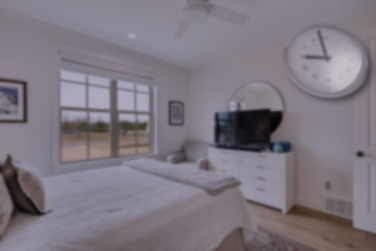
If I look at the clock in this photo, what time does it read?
8:58
